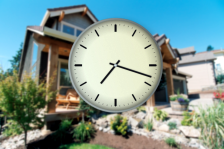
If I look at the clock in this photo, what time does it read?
7:18
